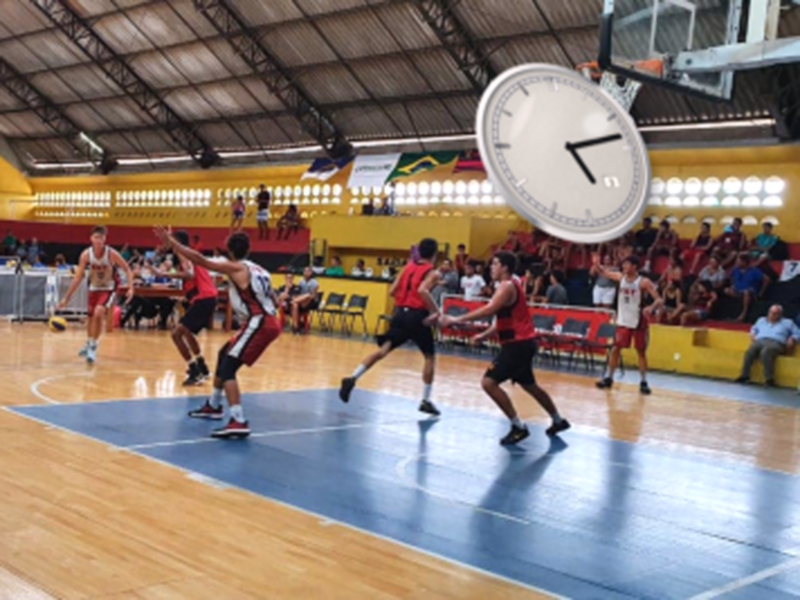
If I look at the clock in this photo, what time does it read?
5:13
